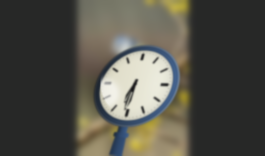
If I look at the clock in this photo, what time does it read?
6:31
